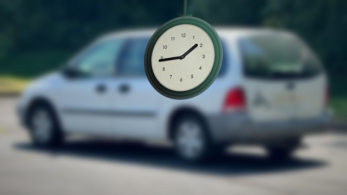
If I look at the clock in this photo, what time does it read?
1:44
